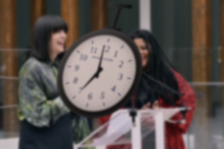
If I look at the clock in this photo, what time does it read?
6:59
